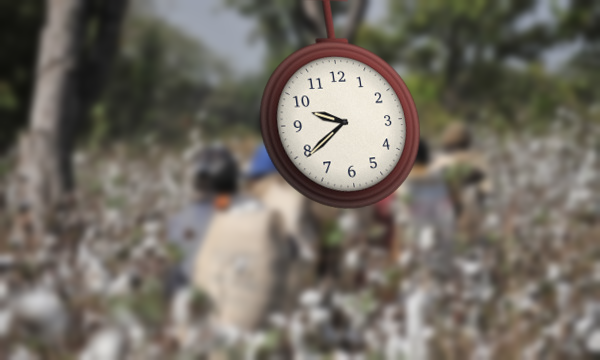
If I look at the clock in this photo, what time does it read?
9:39
